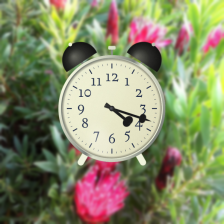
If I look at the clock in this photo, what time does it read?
4:18
